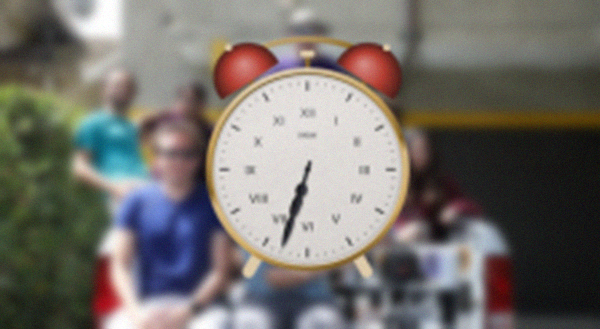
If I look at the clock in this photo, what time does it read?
6:33
